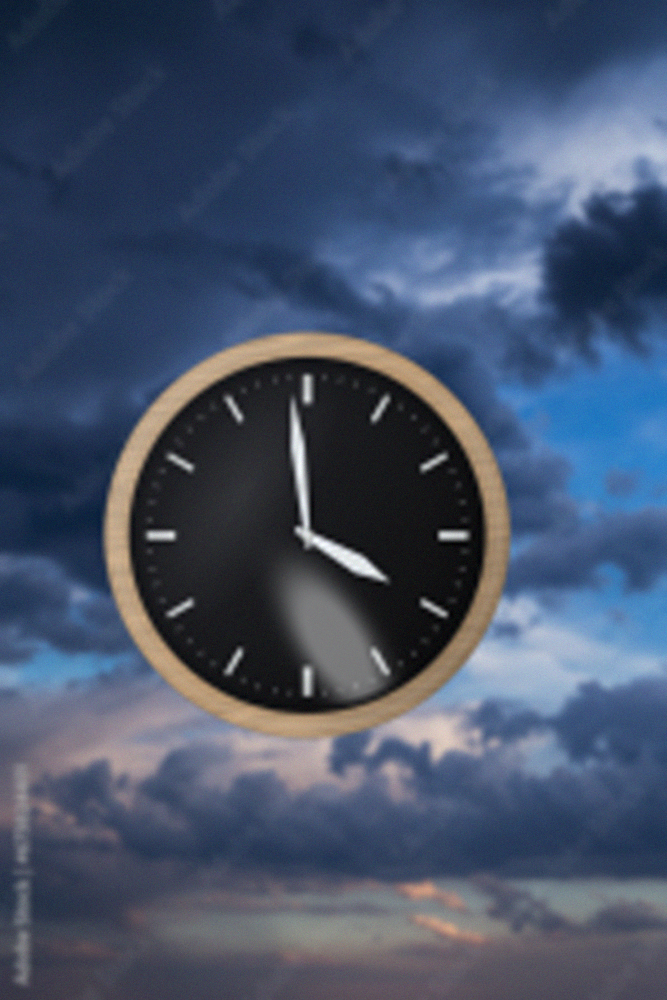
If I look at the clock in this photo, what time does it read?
3:59
